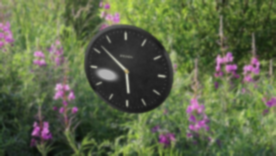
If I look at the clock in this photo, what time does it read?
5:52
